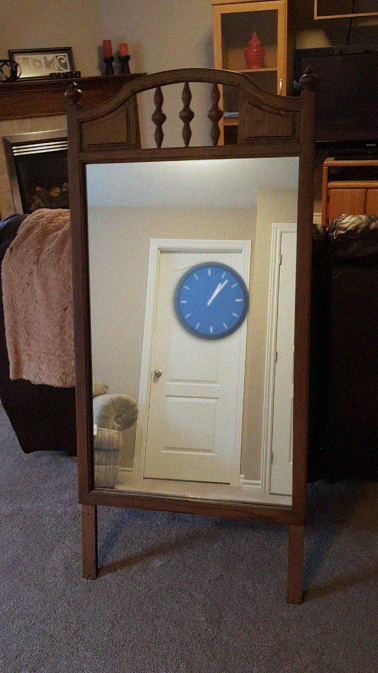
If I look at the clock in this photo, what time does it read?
1:07
